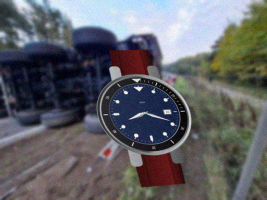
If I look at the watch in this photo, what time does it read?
8:19
